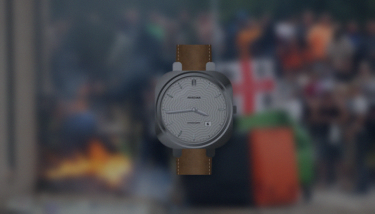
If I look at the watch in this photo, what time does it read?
3:44
